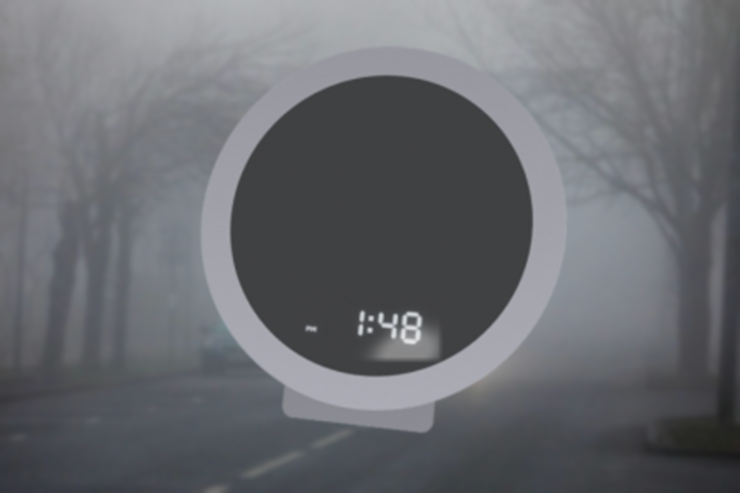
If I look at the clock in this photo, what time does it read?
1:48
